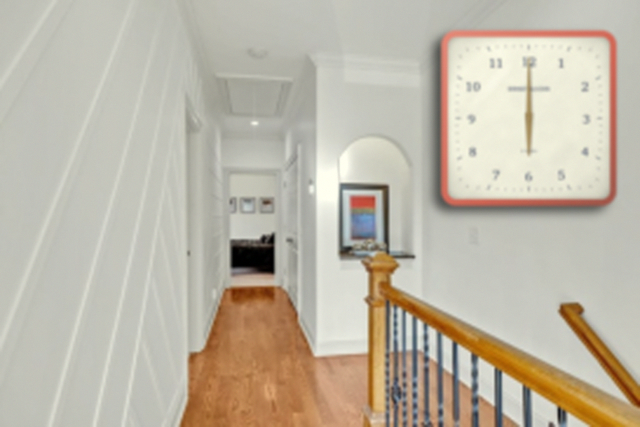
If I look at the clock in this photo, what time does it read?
6:00
